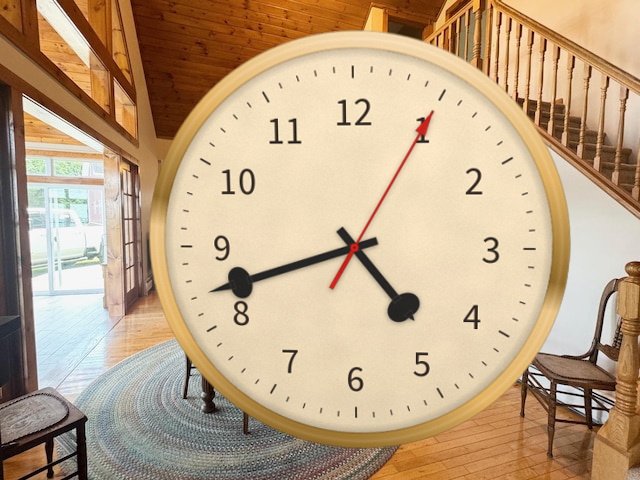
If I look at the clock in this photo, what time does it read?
4:42:05
